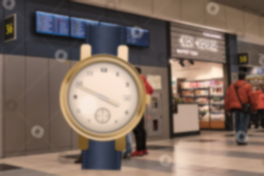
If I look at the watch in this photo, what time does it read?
3:49
